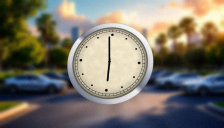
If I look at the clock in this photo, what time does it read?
5:59
